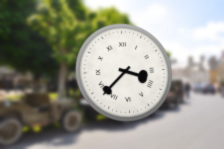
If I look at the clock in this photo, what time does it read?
3:38
